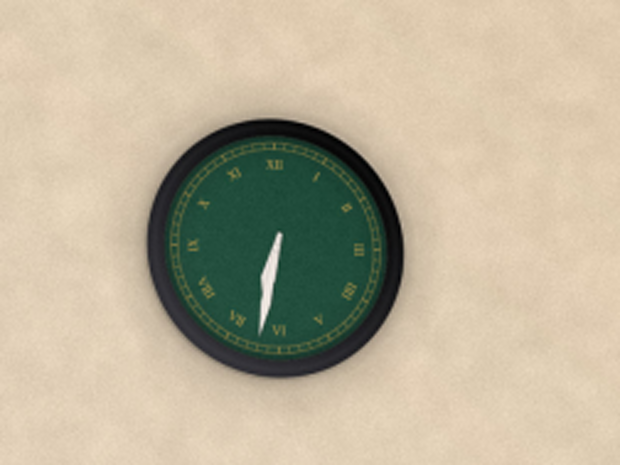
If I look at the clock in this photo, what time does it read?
6:32
